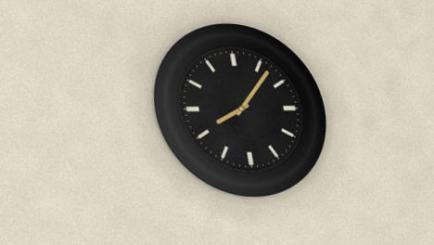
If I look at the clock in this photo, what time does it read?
8:07
